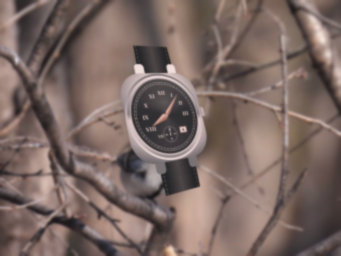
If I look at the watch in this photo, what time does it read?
8:07
